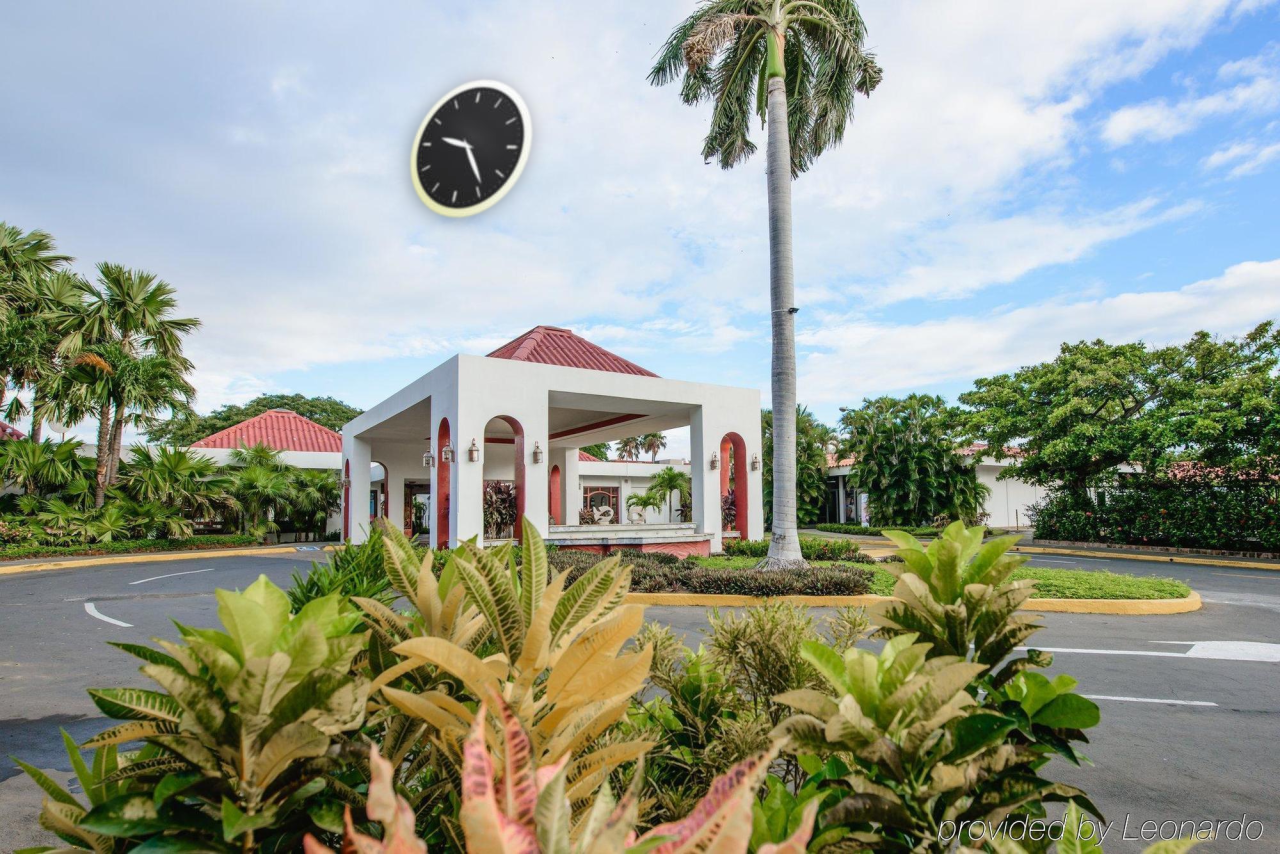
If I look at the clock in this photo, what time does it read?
9:24
